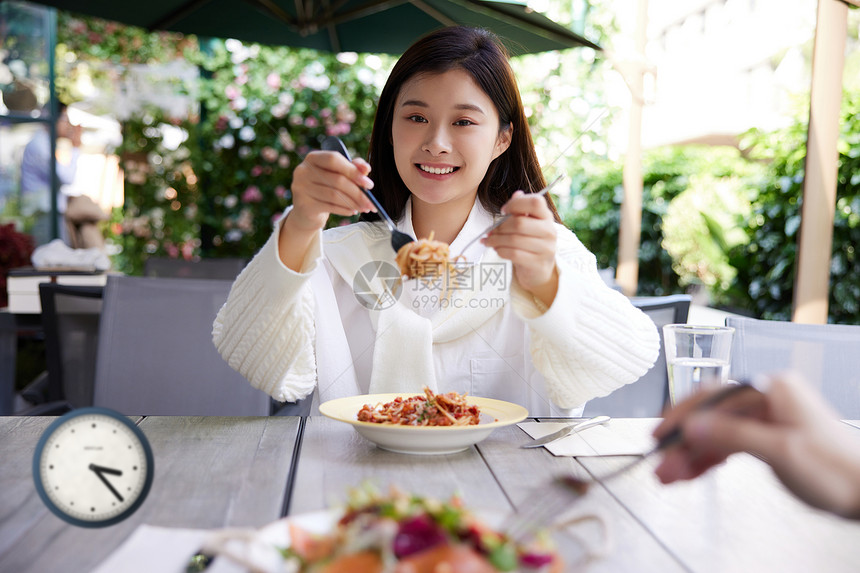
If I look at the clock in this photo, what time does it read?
3:23
